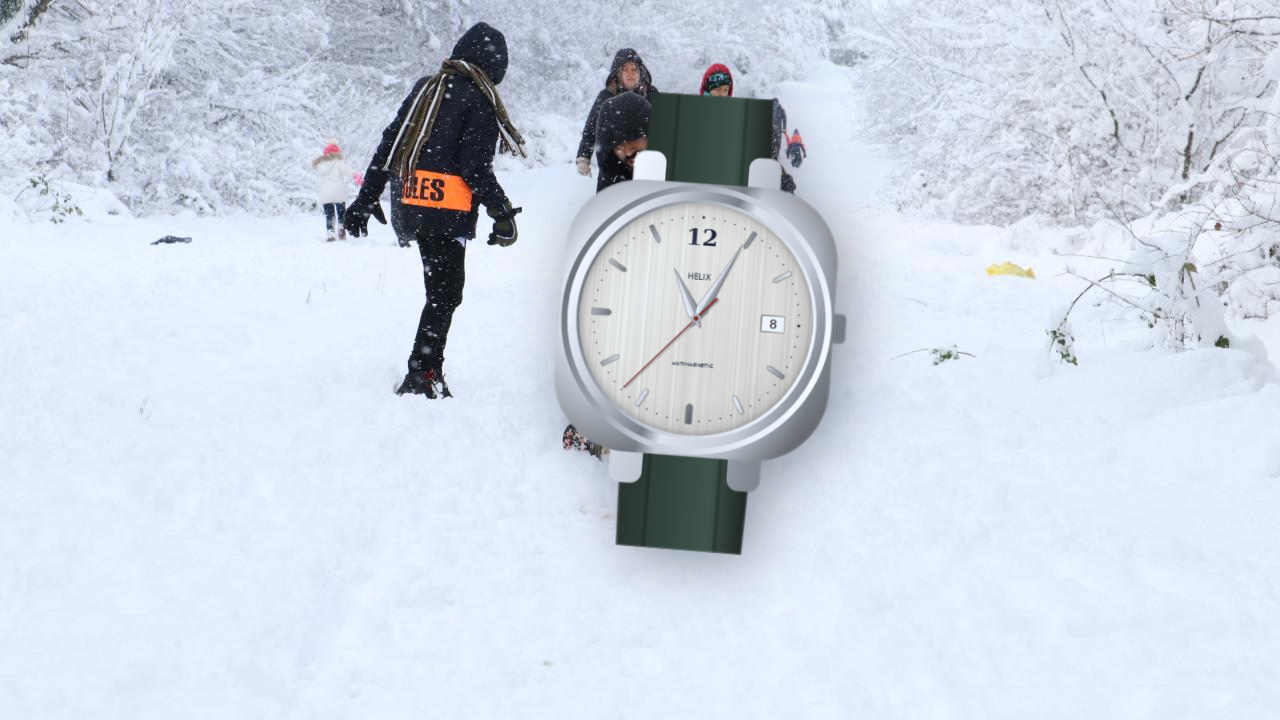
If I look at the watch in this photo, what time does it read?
11:04:37
